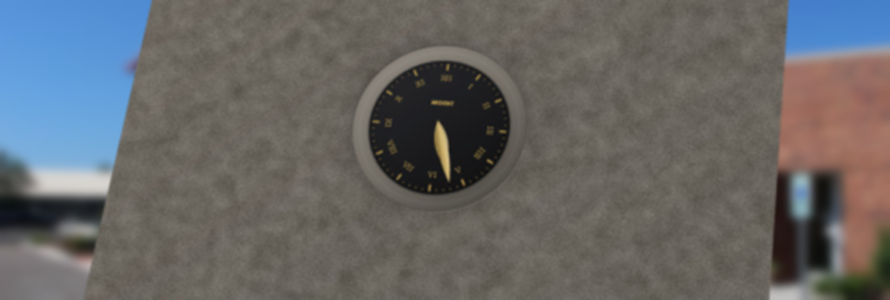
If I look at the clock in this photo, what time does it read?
5:27
